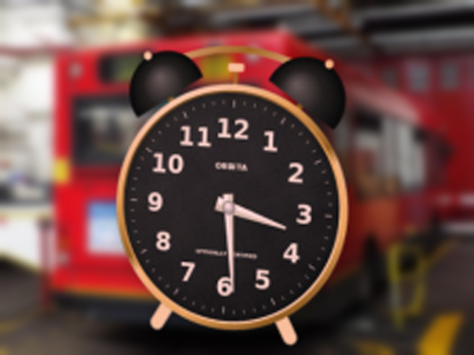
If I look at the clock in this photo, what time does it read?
3:29
